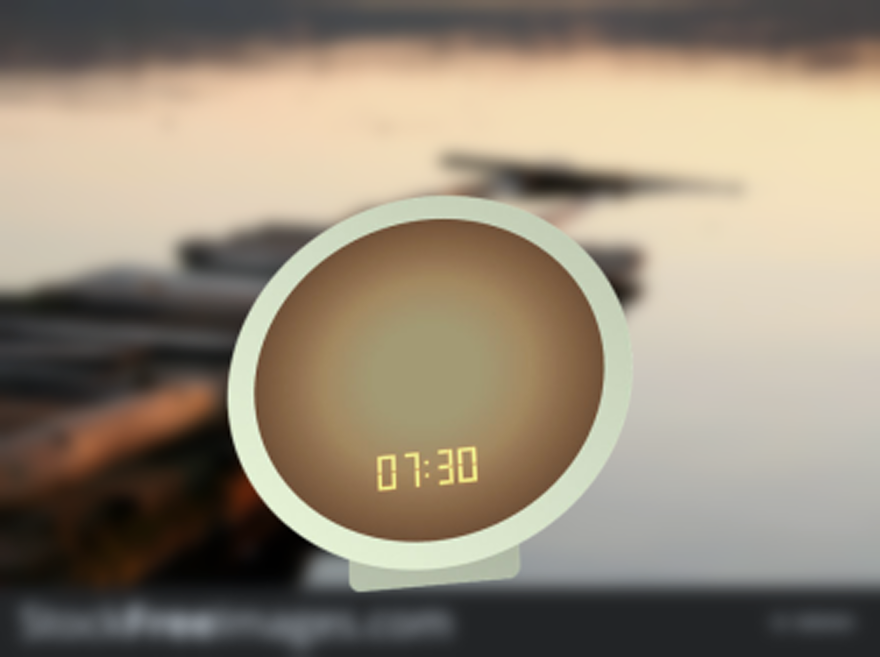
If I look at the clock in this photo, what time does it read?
7:30
